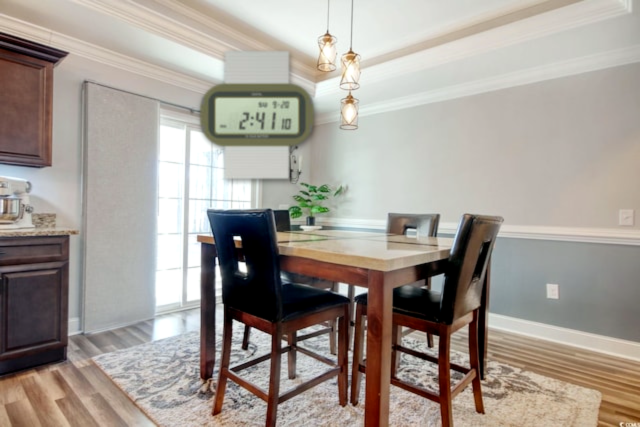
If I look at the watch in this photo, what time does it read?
2:41:10
